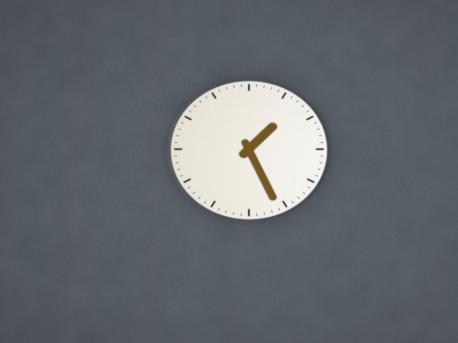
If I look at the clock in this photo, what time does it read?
1:26
